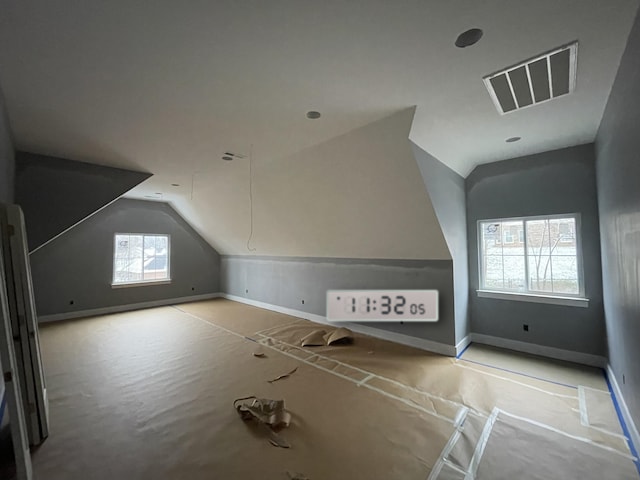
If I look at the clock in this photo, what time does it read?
11:32:05
